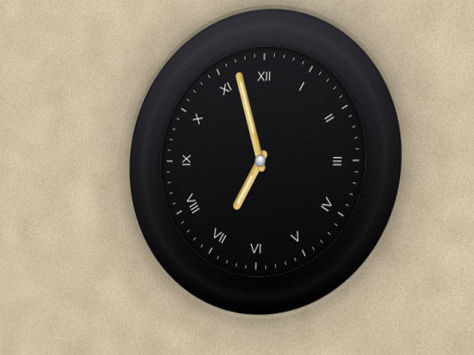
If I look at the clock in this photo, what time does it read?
6:57
